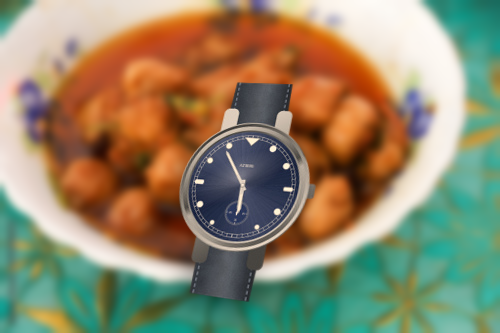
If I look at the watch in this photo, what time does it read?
5:54
